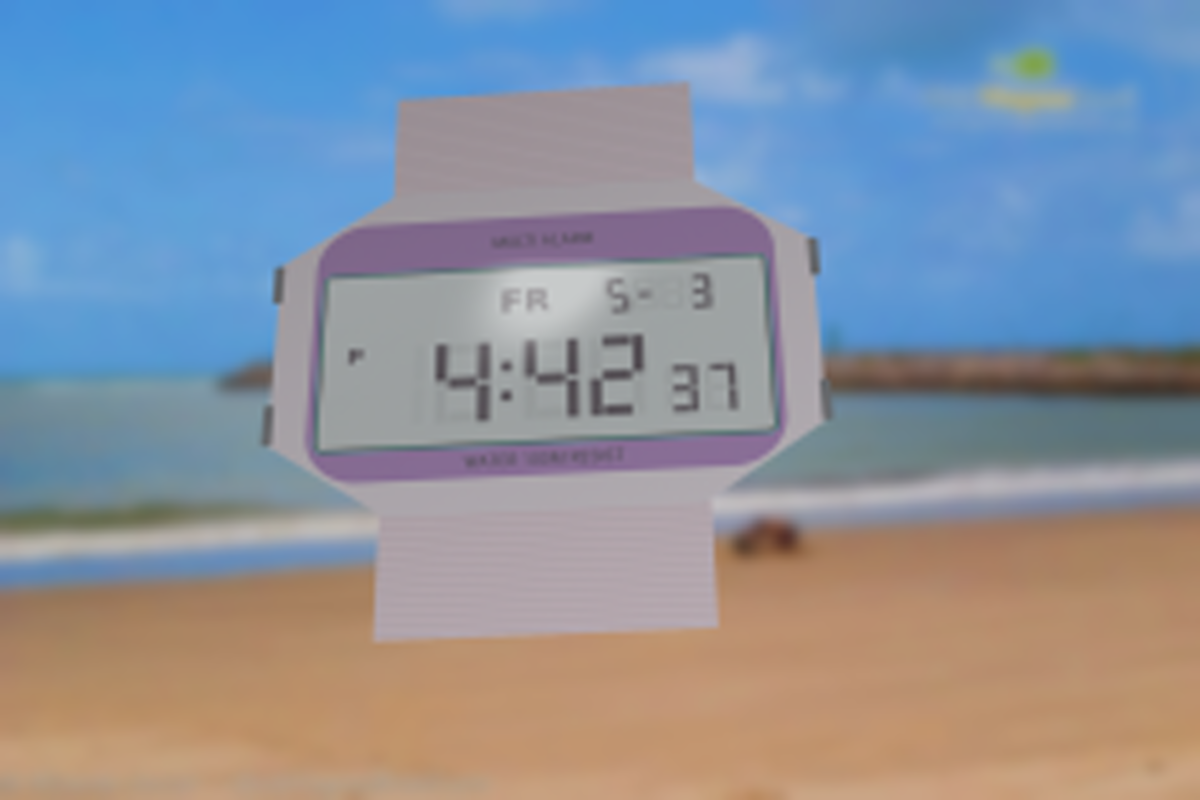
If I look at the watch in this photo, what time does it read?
4:42:37
